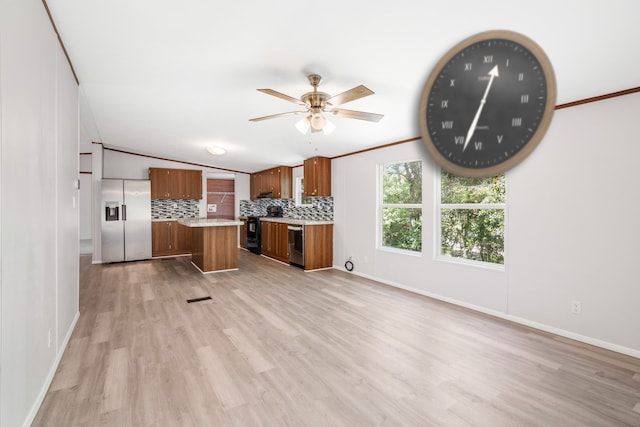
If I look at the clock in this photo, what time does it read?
12:33
